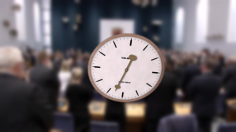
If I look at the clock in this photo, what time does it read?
12:33
